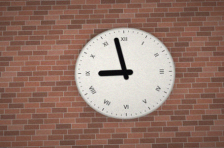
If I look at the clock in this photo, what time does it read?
8:58
